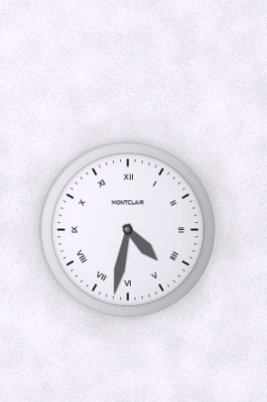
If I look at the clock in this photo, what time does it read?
4:32
